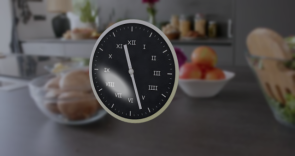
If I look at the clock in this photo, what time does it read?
11:27
